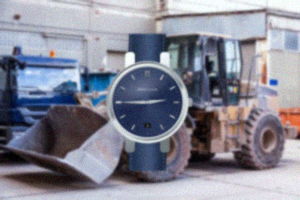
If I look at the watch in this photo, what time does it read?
2:45
